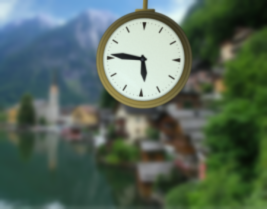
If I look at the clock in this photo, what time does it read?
5:46
